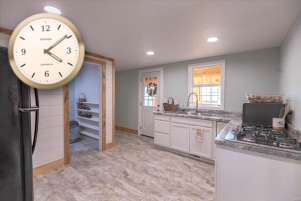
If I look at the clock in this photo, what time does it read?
4:09
